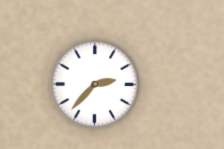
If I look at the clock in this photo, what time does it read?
2:37
